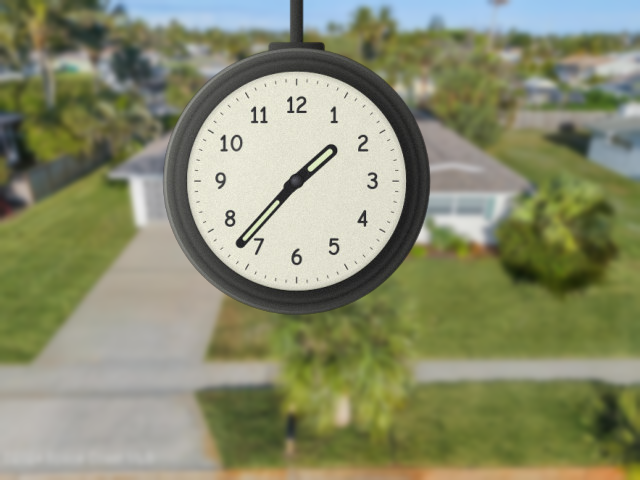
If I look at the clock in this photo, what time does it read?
1:37
